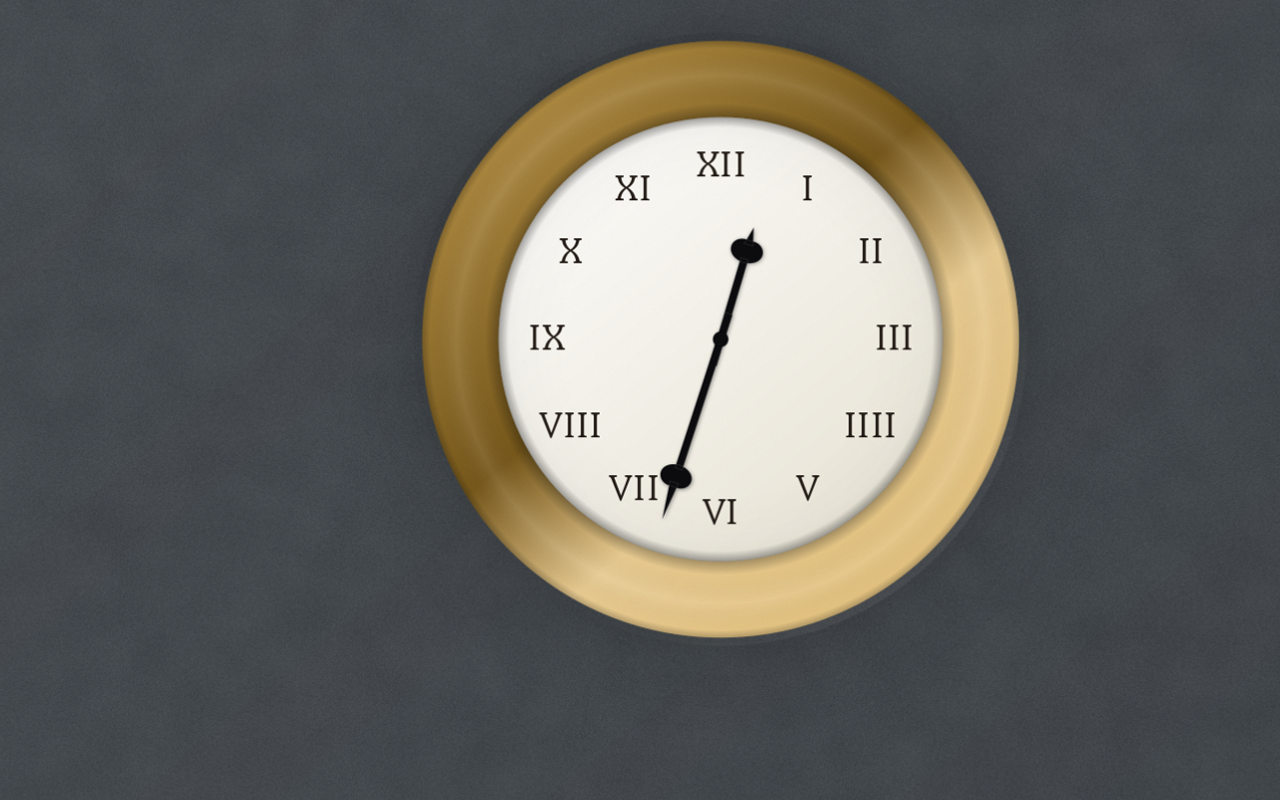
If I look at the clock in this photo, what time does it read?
12:33
